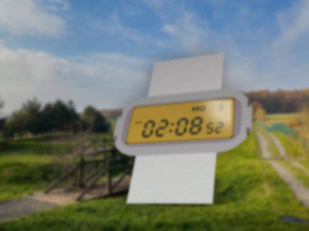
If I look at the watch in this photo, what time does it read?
2:08:52
